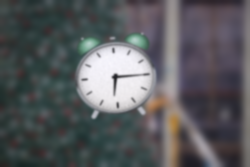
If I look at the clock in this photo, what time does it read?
6:15
